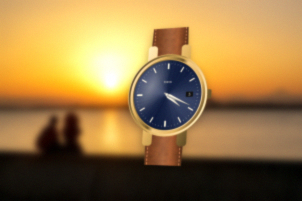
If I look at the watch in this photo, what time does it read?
4:19
